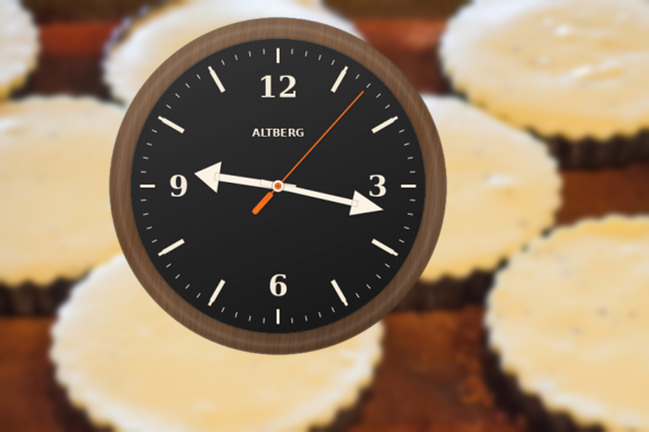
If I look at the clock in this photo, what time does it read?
9:17:07
